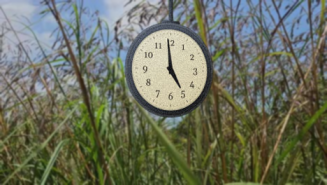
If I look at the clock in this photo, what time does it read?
4:59
